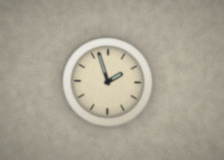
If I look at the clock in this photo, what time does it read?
1:57
